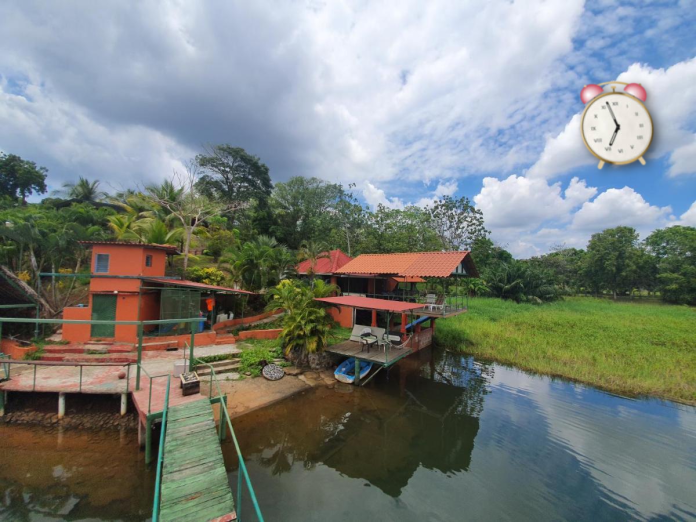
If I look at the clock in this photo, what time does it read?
6:57
